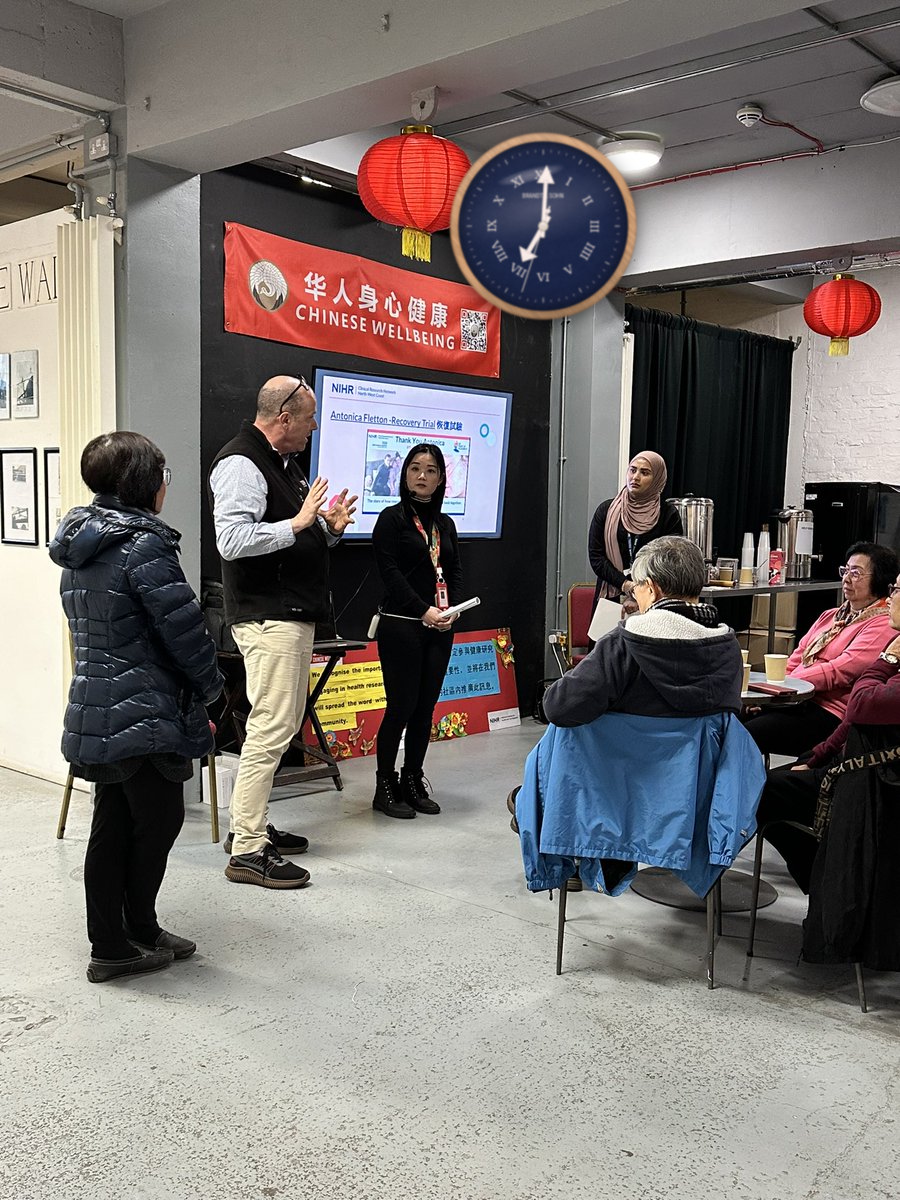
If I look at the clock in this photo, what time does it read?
7:00:33
